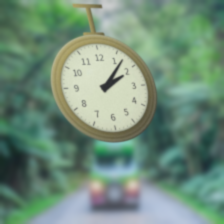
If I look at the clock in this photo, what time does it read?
2:07
